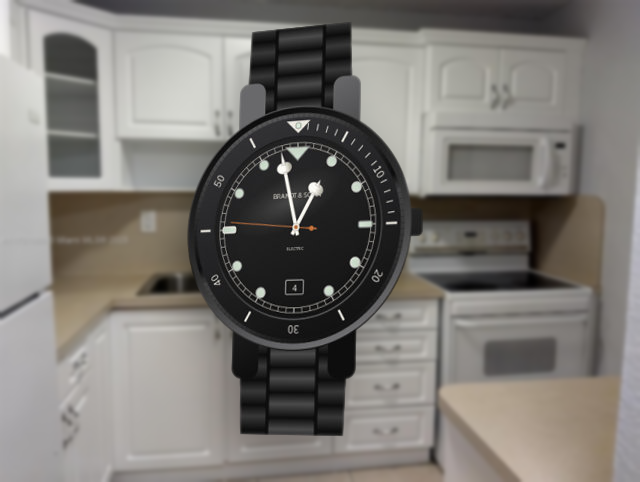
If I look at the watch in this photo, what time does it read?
12:57:46
